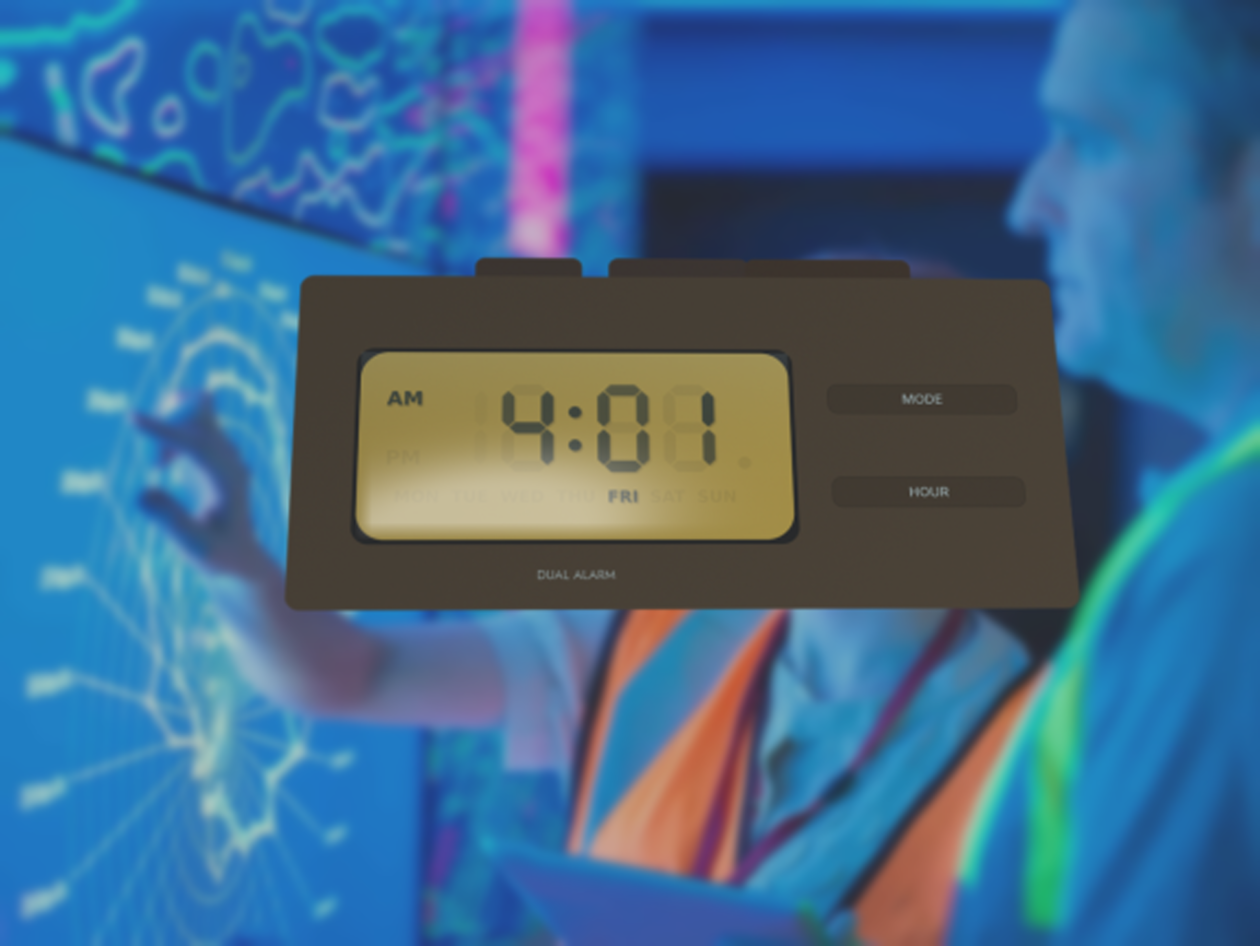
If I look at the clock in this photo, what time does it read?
4:01
